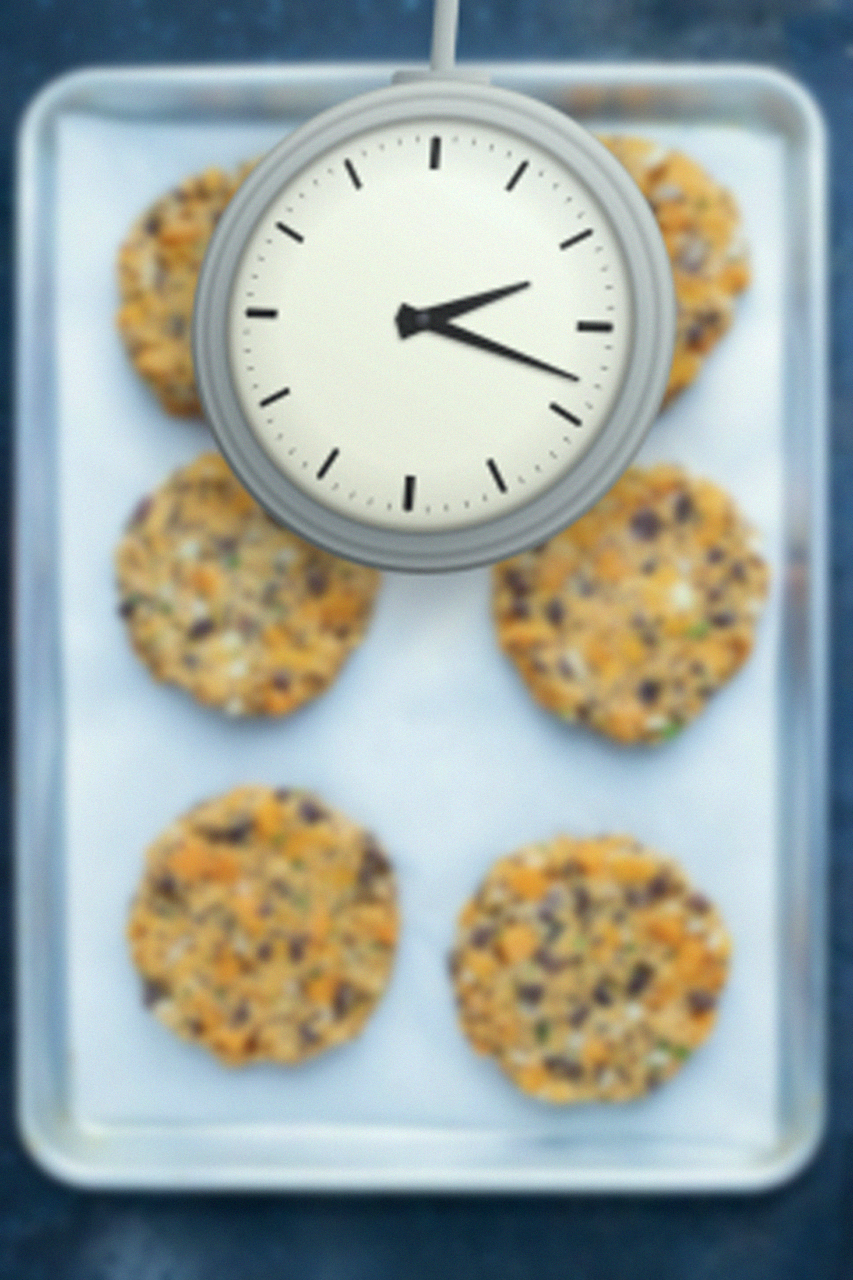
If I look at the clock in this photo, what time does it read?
2:18
